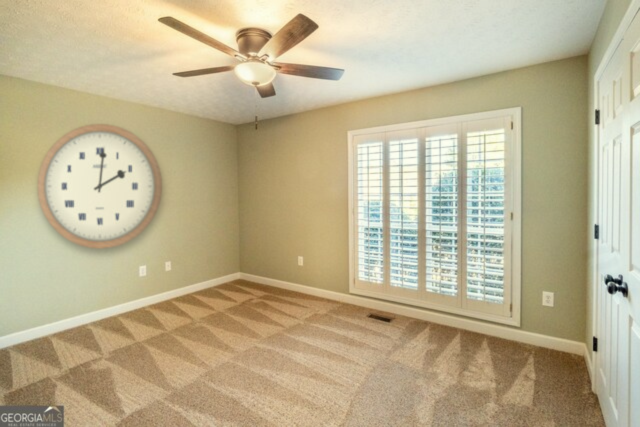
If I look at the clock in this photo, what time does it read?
2:01
